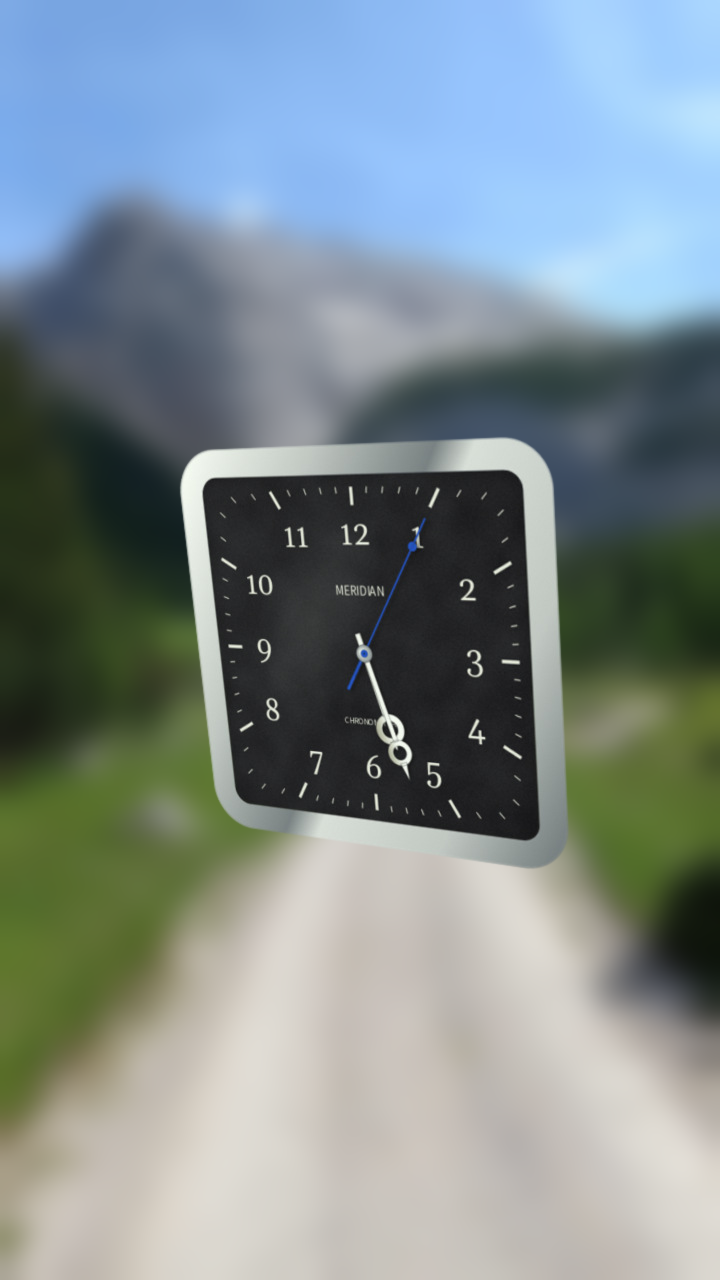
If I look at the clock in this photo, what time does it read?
5:27:05
